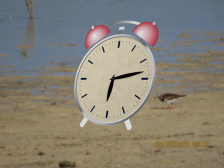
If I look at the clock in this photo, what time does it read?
6:13
